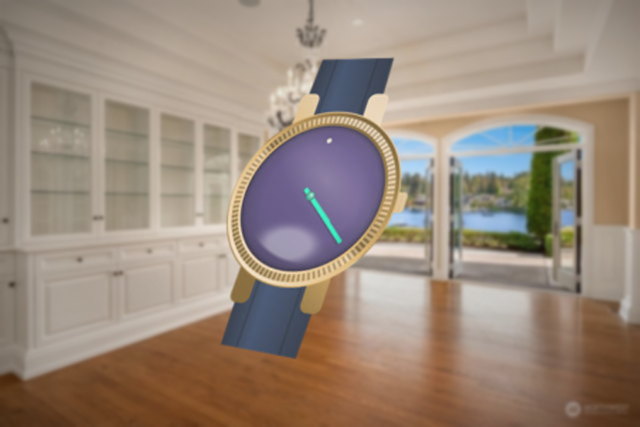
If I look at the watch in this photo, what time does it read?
4:22
